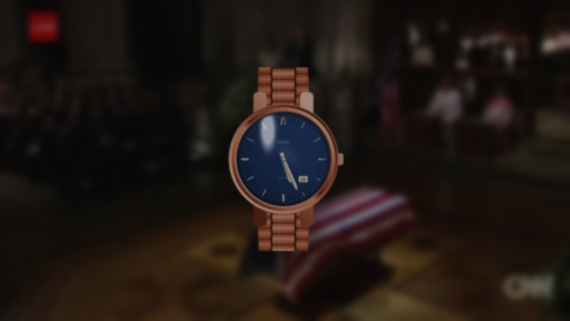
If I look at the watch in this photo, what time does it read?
5:26
